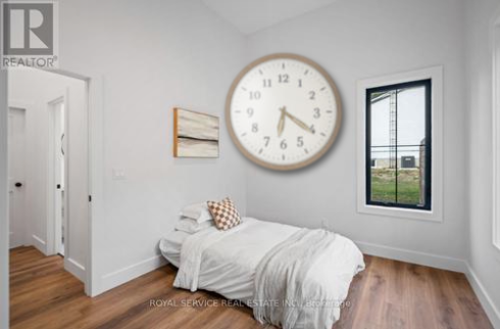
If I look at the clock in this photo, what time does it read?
6:21
